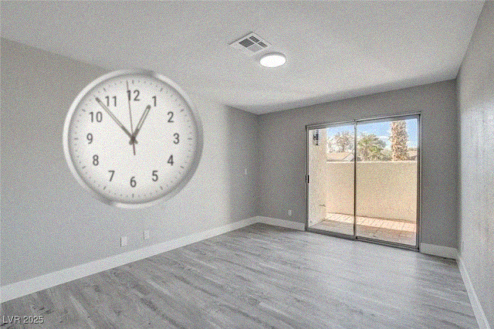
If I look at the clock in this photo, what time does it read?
12:52:59
